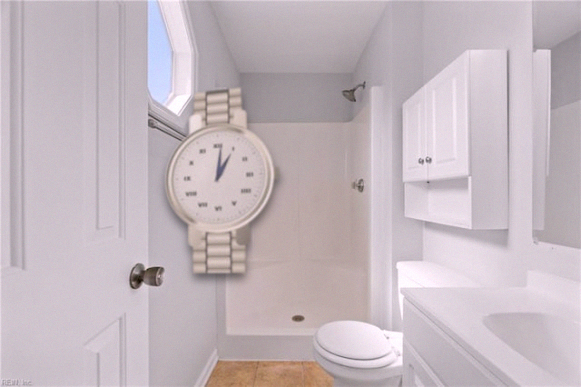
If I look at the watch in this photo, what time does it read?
1:01
